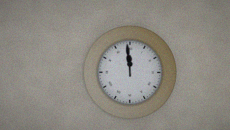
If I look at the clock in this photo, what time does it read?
11:59
